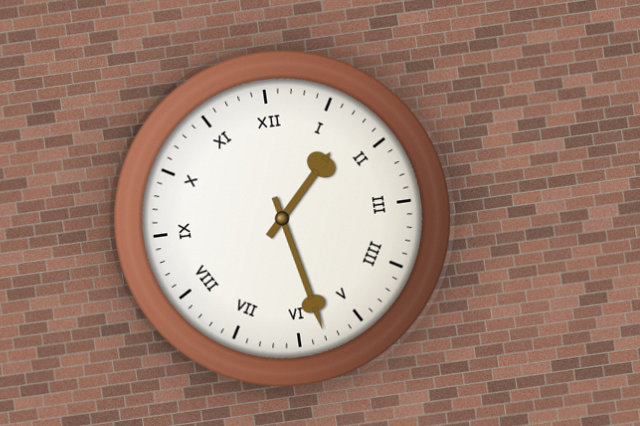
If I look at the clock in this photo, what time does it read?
1:28
